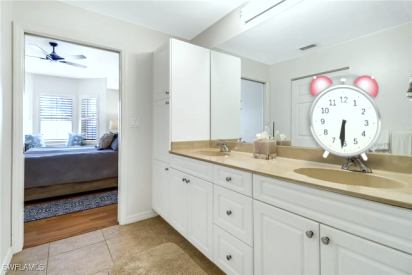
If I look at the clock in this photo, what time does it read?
6:31
